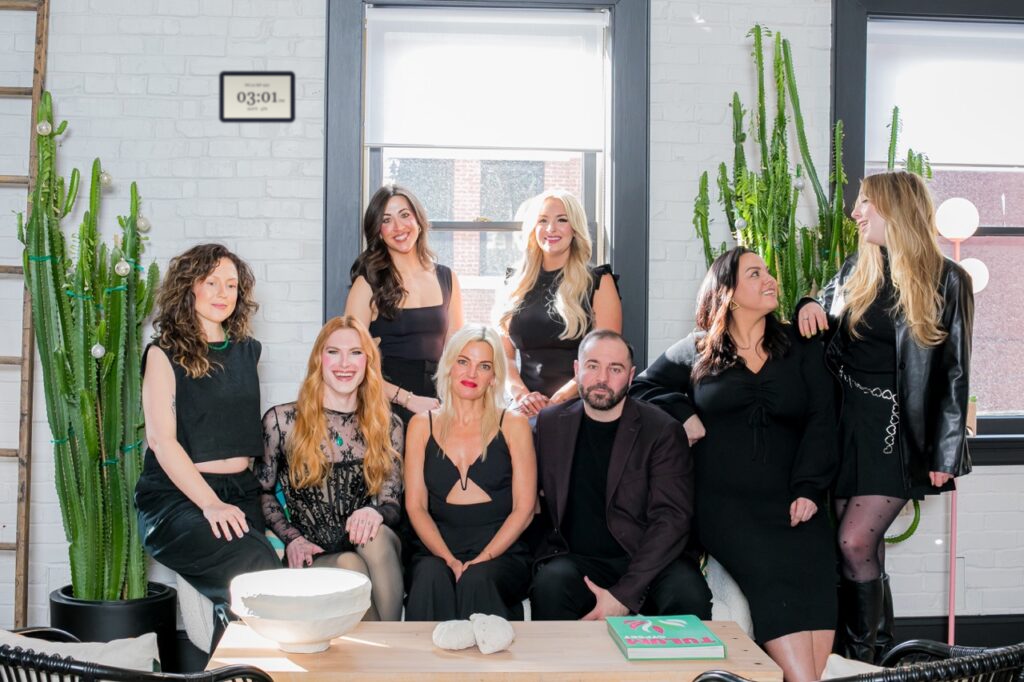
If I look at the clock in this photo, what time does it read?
3:01
